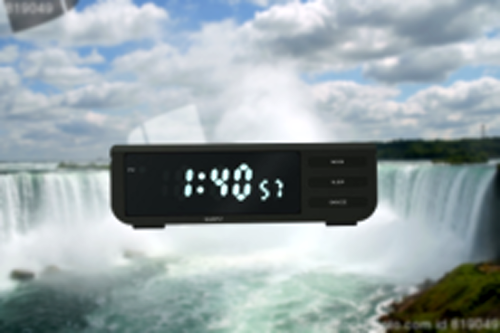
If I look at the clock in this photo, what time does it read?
1:40:57
